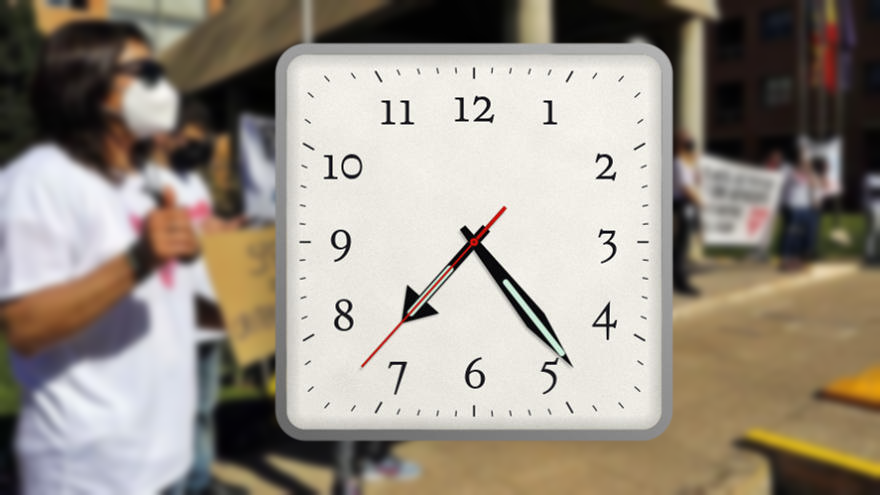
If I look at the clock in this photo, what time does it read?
7:23:37
